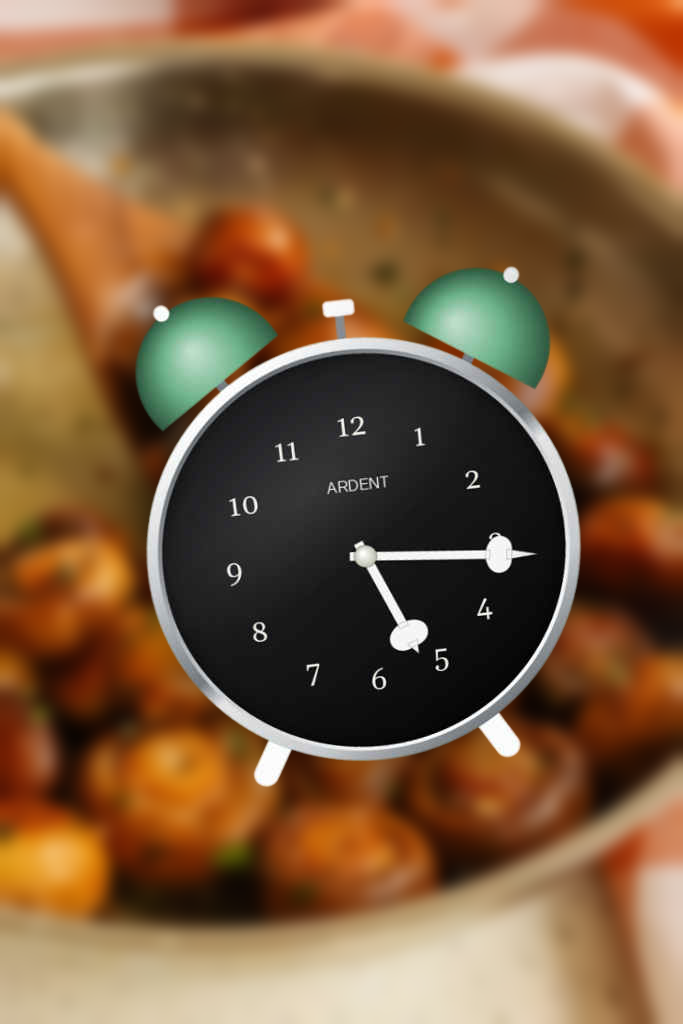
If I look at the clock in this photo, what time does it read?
5:16
